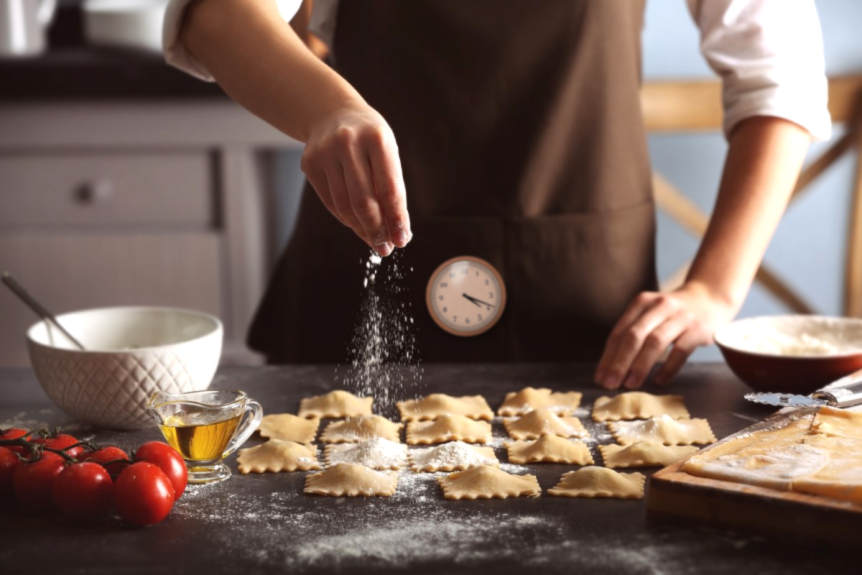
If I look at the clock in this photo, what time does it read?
4:19
